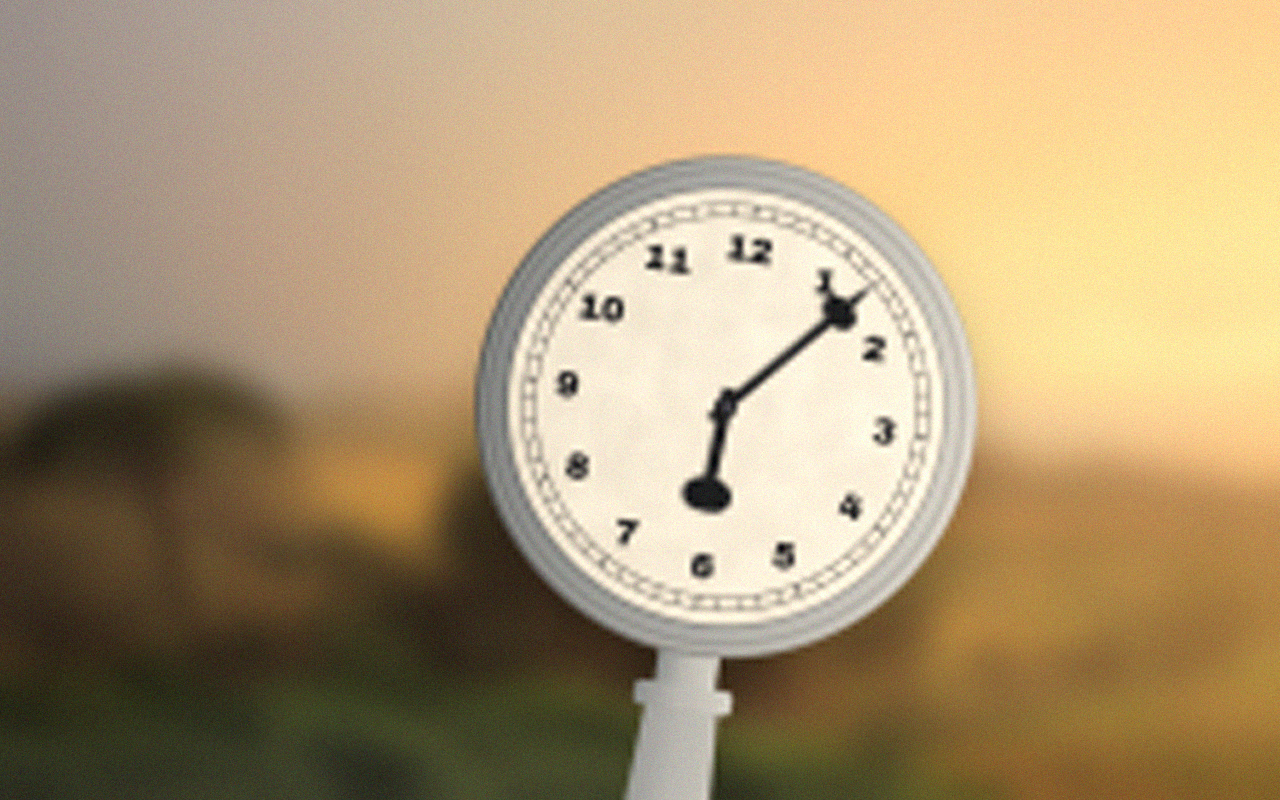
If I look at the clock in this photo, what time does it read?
6:07
